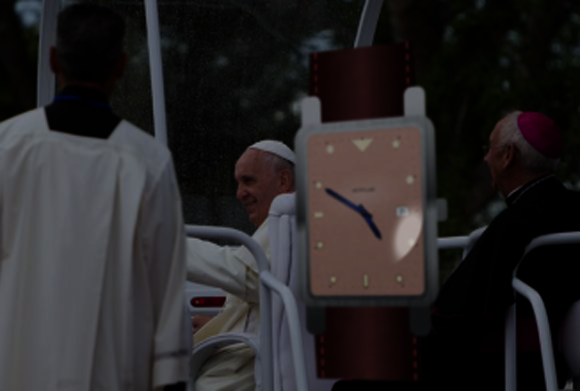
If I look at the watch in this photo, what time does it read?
4:50
